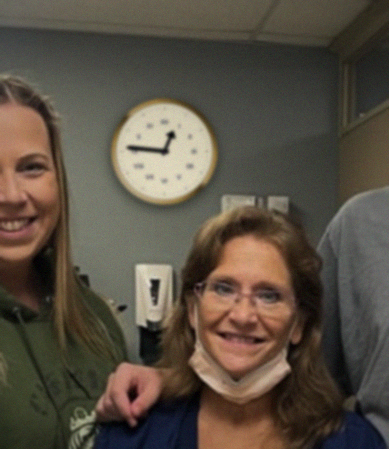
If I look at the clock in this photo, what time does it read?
12:46
